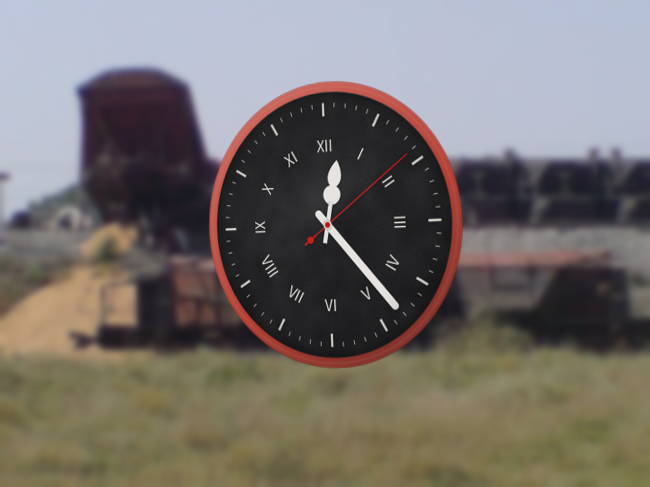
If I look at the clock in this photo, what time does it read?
12:23:09
